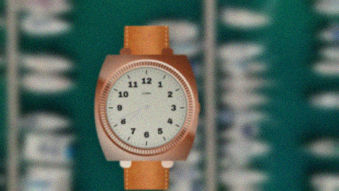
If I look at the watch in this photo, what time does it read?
7:41
